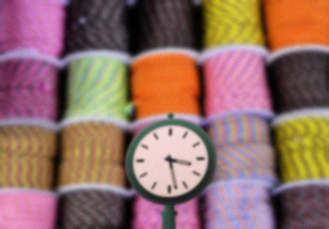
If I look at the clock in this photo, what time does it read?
3:28
